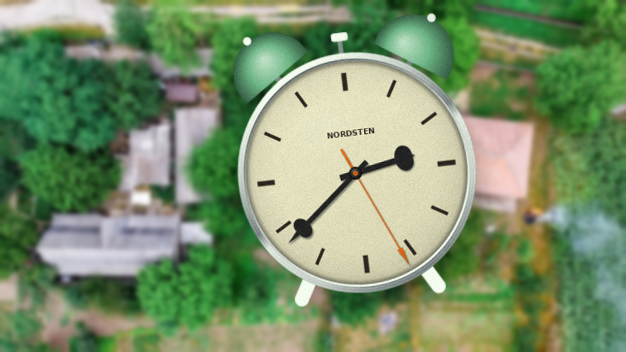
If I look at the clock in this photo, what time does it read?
2:38:26
